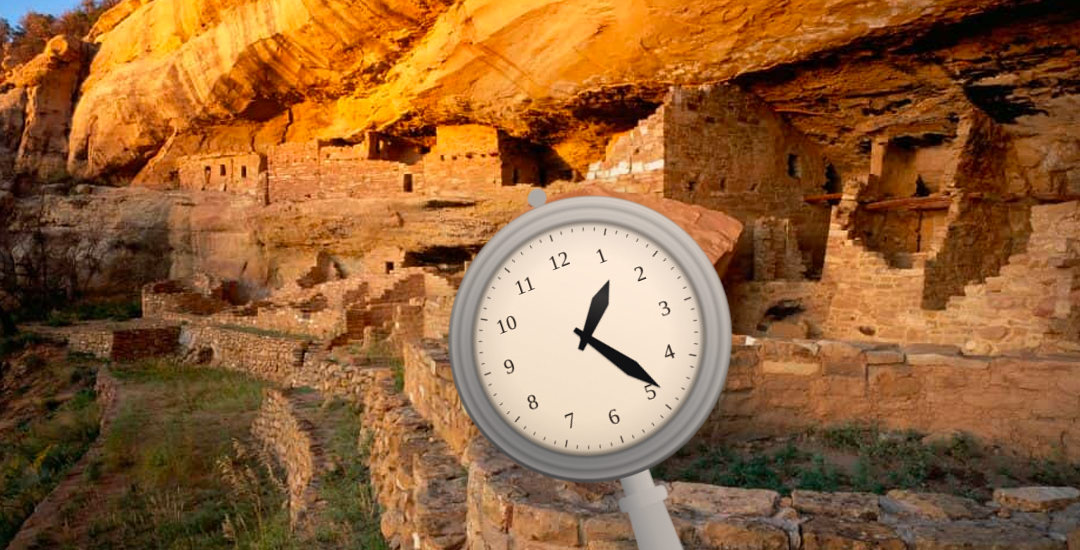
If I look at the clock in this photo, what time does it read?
1:24
